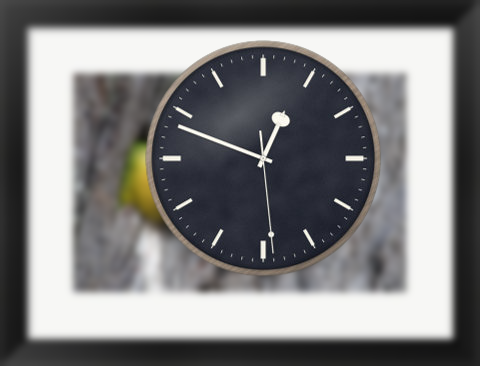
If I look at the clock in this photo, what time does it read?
12:48:29
